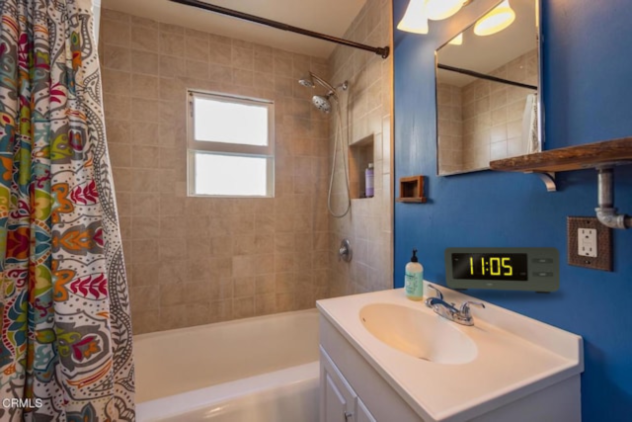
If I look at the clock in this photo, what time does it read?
11:05
